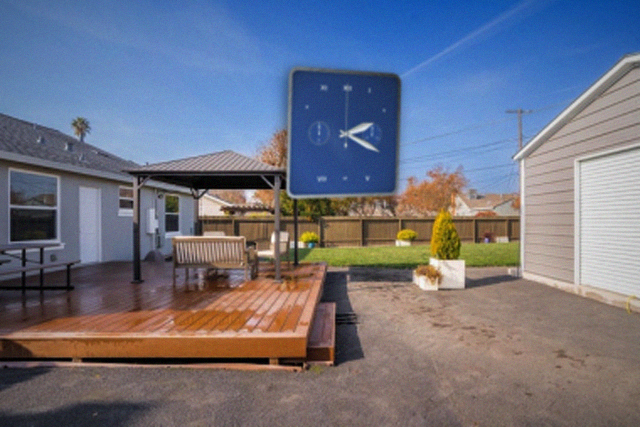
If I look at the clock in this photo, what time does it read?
2:19
